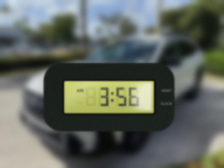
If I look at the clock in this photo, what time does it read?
3:56
